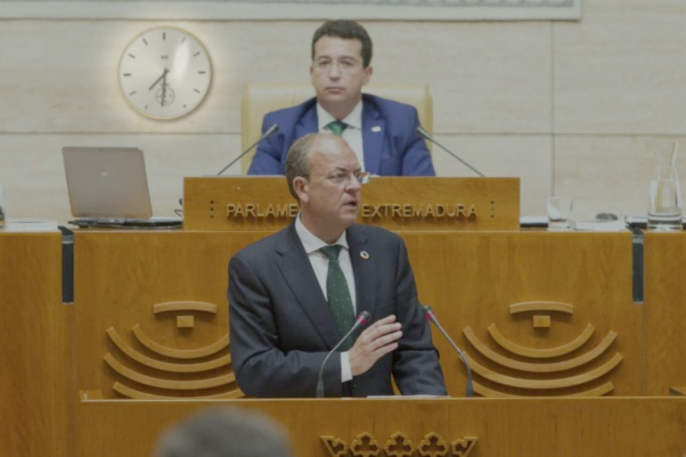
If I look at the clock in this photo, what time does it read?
7:31
